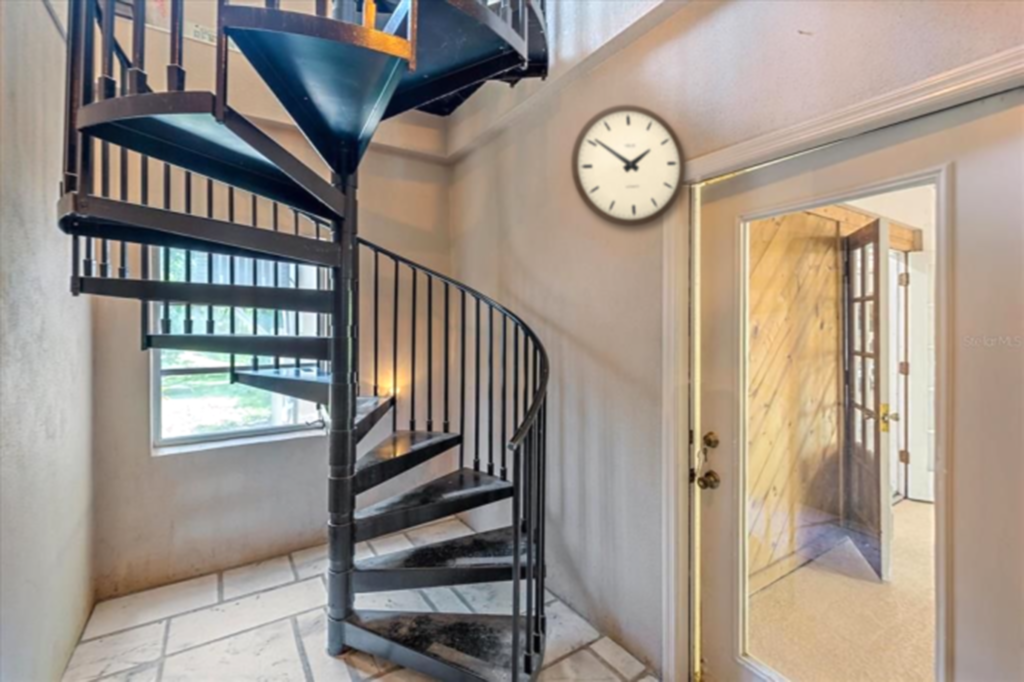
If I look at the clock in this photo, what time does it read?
1:51
